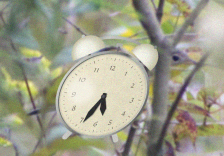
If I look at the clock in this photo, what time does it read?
5:34
